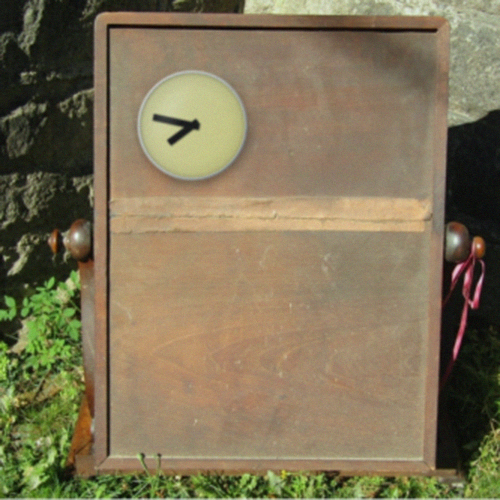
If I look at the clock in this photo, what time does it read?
7:47
